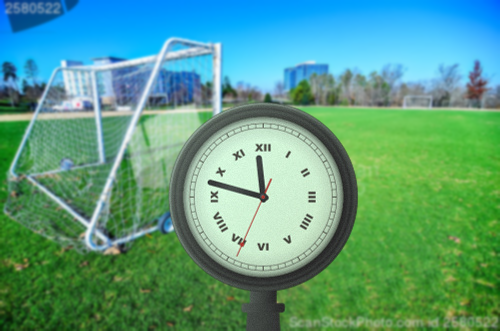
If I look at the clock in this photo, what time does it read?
11:47:34
